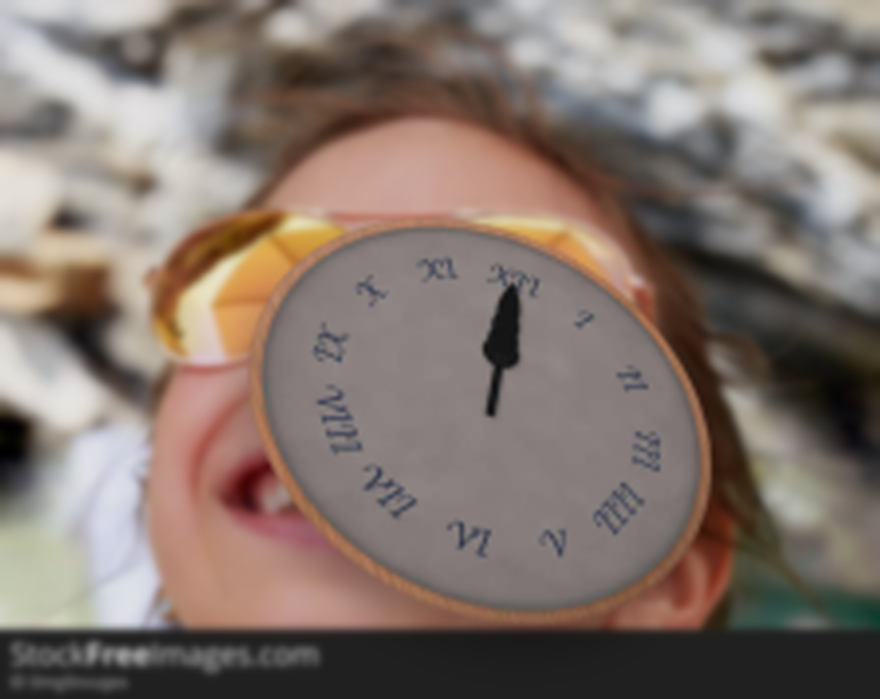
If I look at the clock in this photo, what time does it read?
12:00
